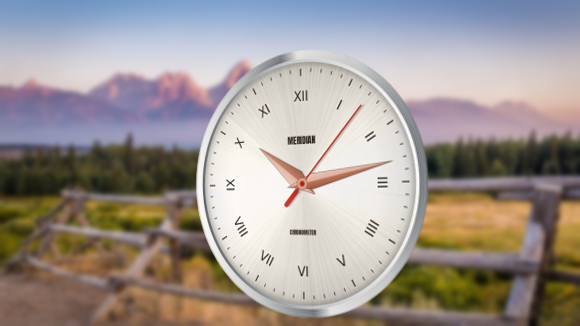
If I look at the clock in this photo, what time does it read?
10:13:07
